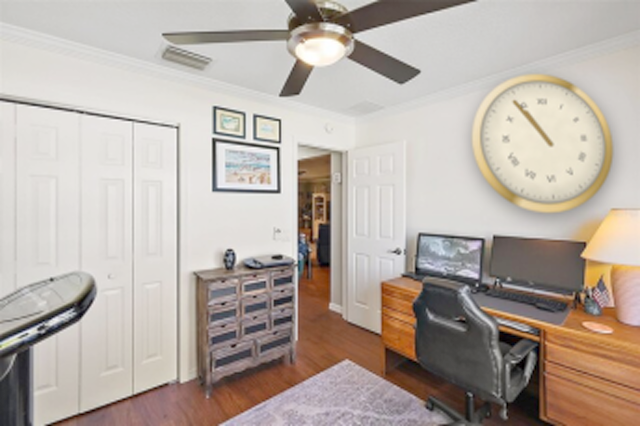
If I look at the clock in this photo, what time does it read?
10:54
